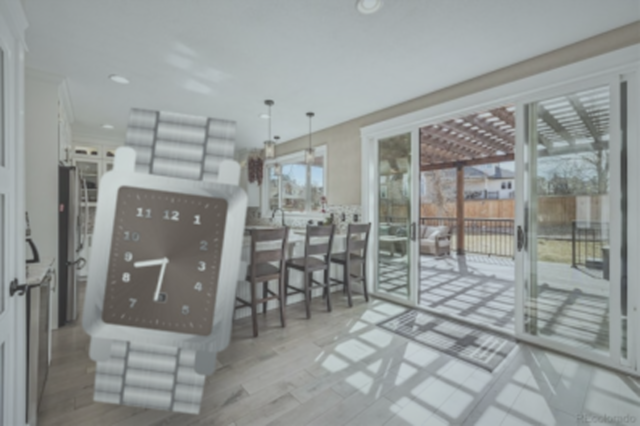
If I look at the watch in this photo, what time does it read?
8:31
